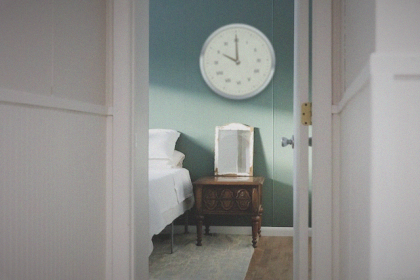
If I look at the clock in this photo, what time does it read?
10:00
